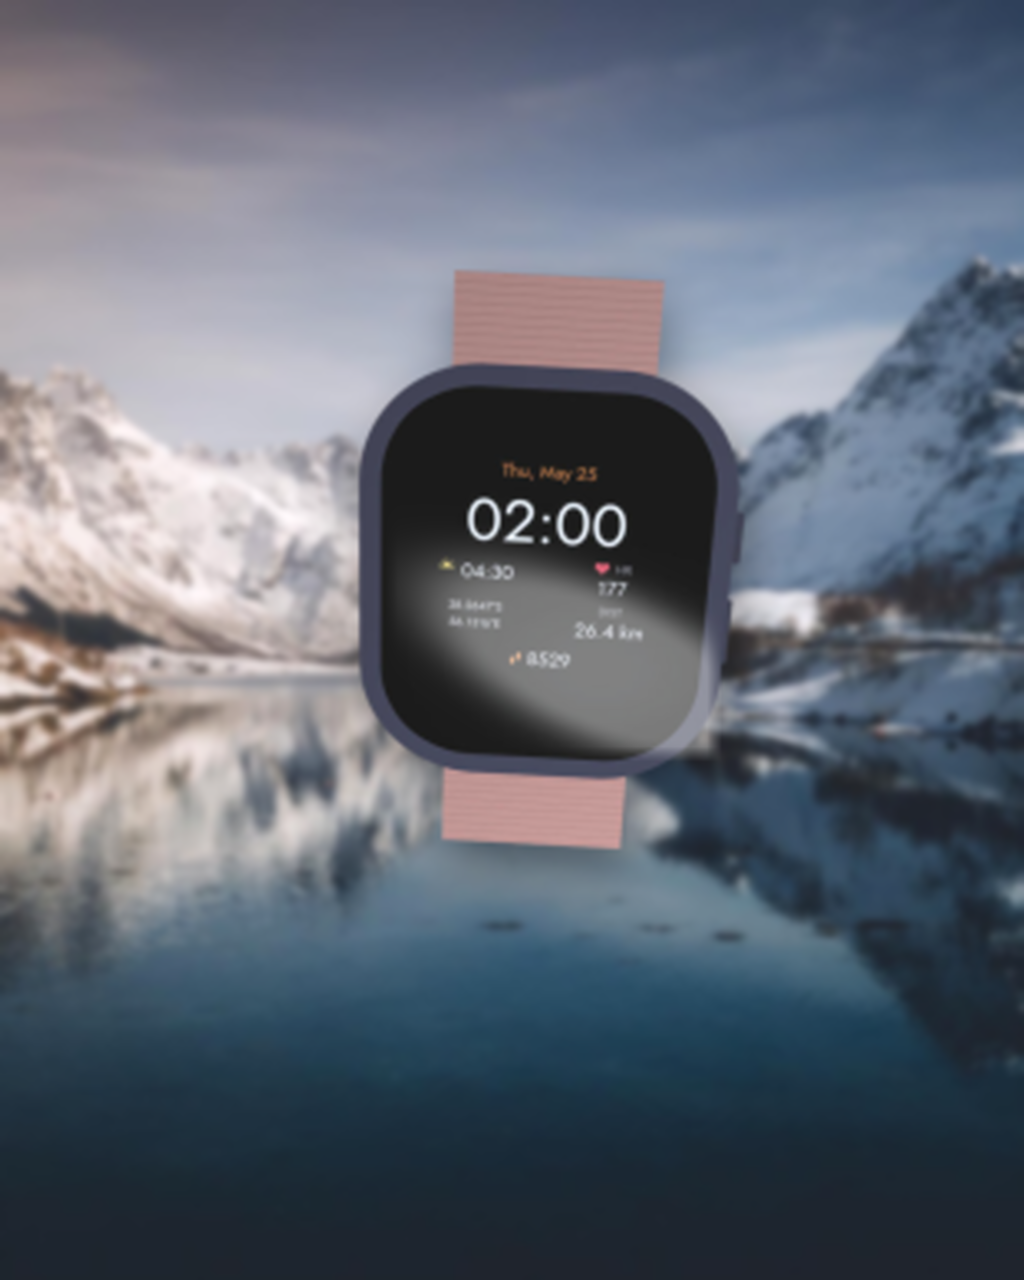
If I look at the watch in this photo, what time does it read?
2:00
